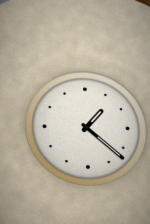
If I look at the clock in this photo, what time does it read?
1:22
